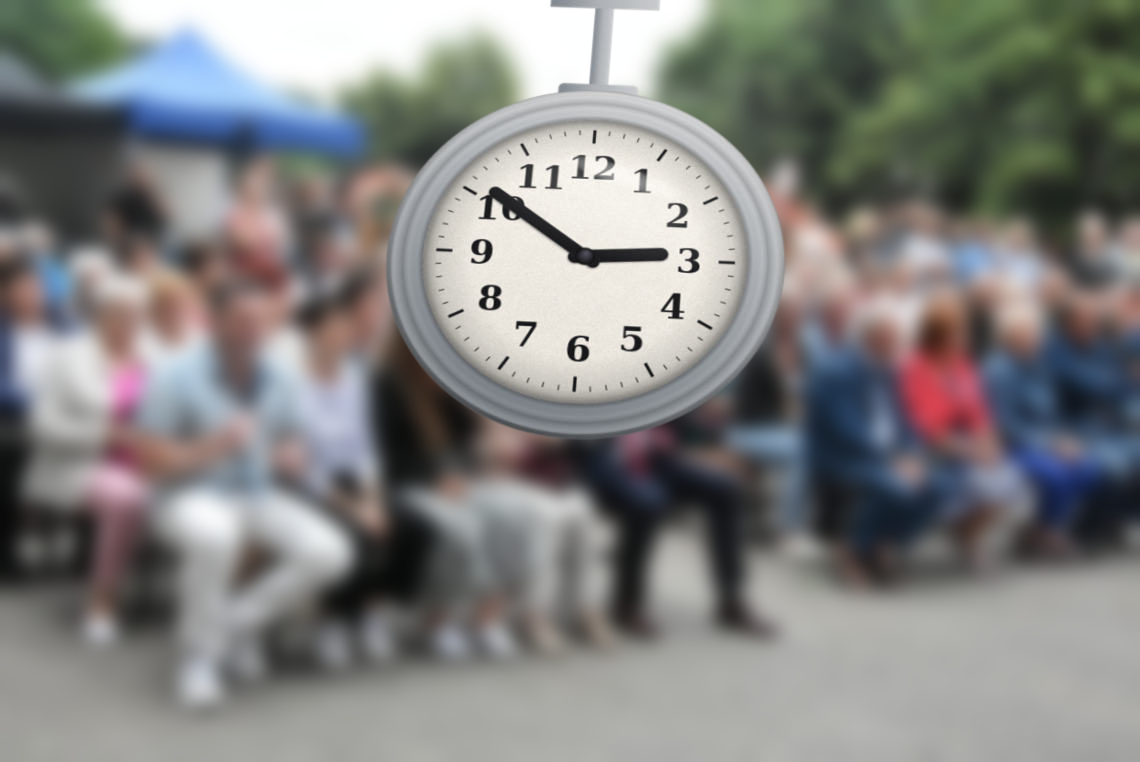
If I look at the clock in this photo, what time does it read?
2:51
